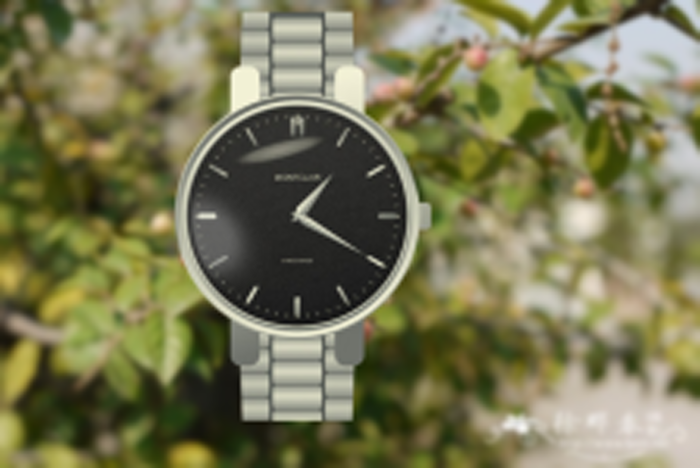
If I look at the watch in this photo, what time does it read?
1:20
